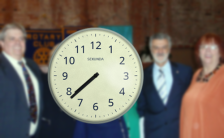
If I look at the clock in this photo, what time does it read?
7:38
